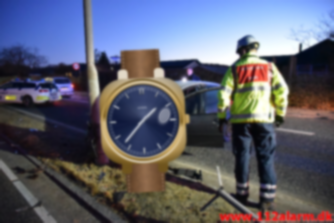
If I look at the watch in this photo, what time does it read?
1:37
